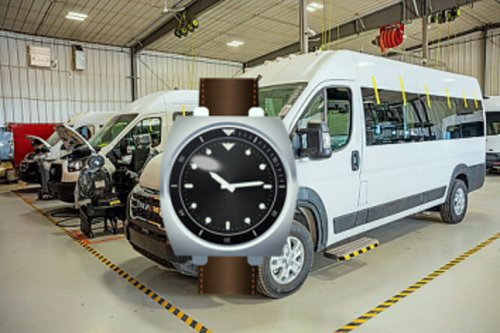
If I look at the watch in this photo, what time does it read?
10:14
